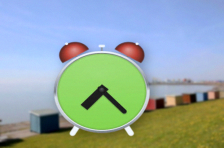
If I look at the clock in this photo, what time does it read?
7:23
